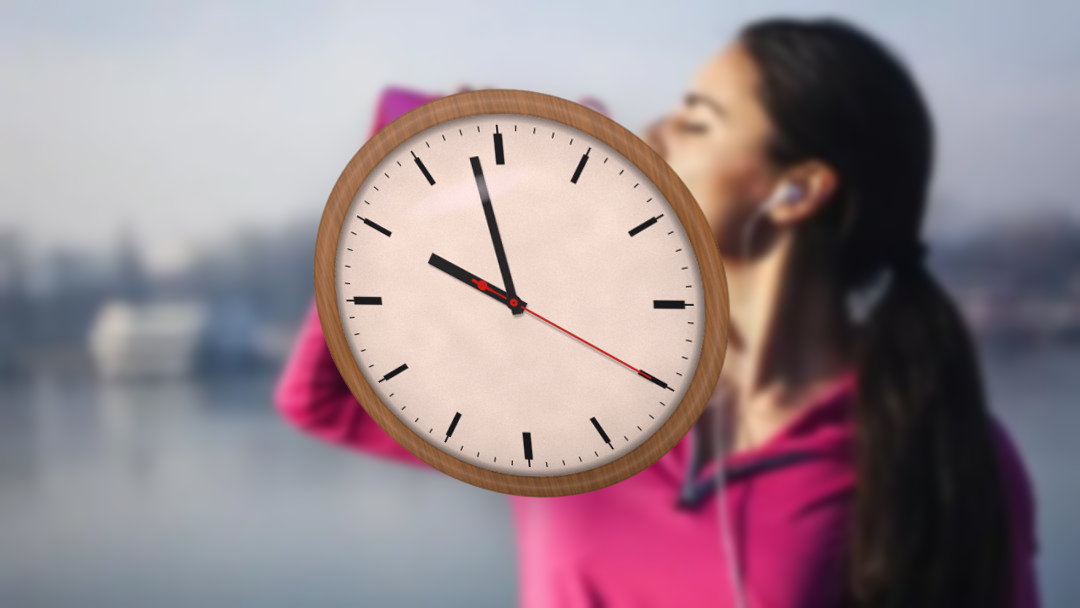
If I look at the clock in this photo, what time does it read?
9:58:20
